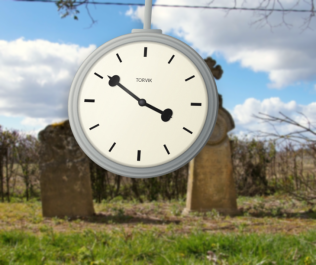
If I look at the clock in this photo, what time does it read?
3:51
